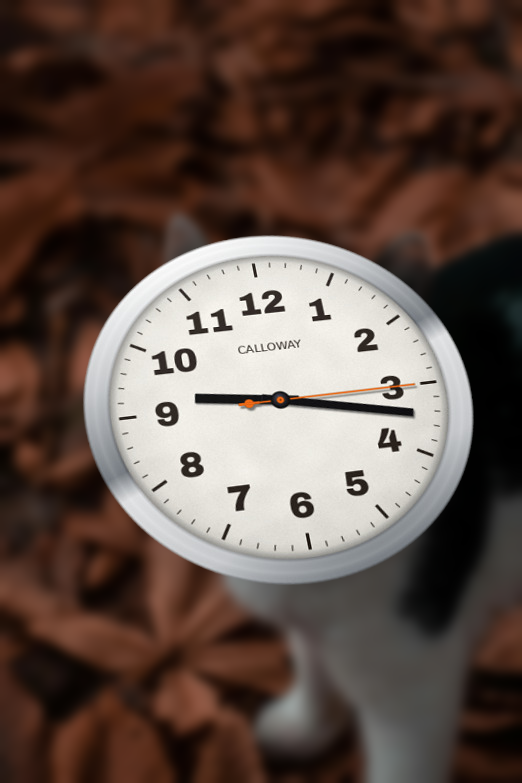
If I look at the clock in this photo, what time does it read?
9:17:15
